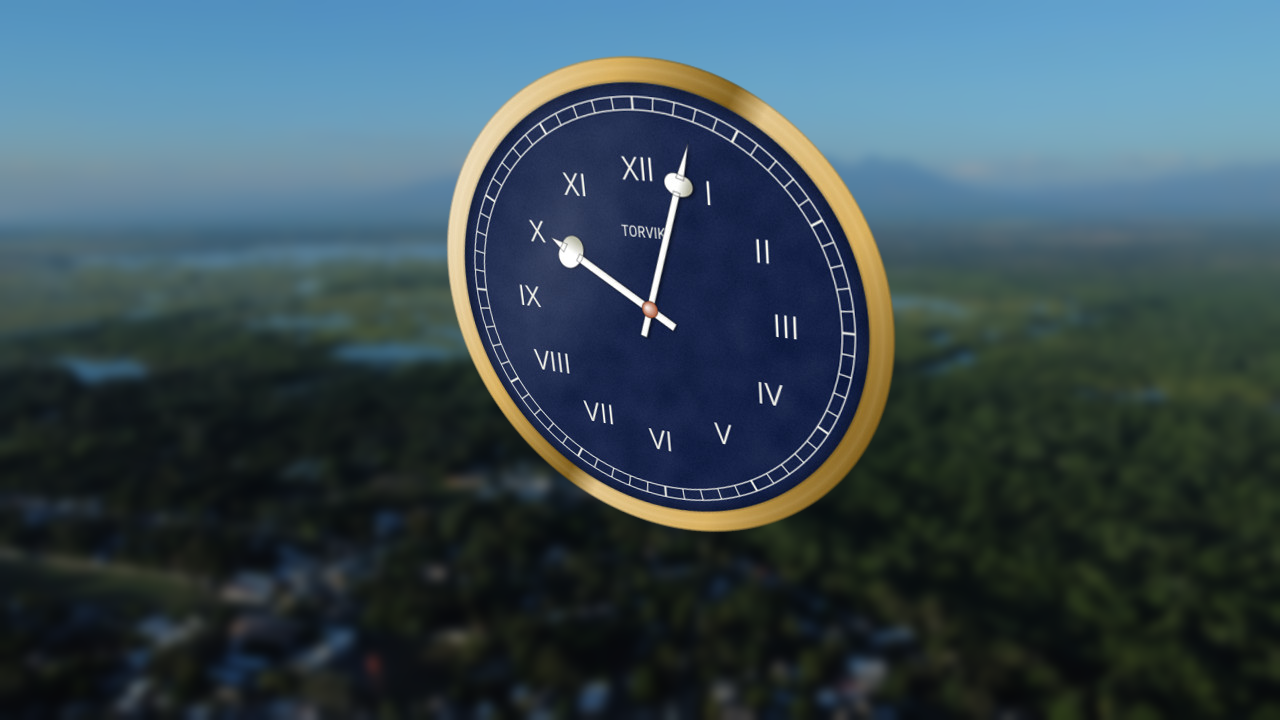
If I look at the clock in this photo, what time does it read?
10:03
